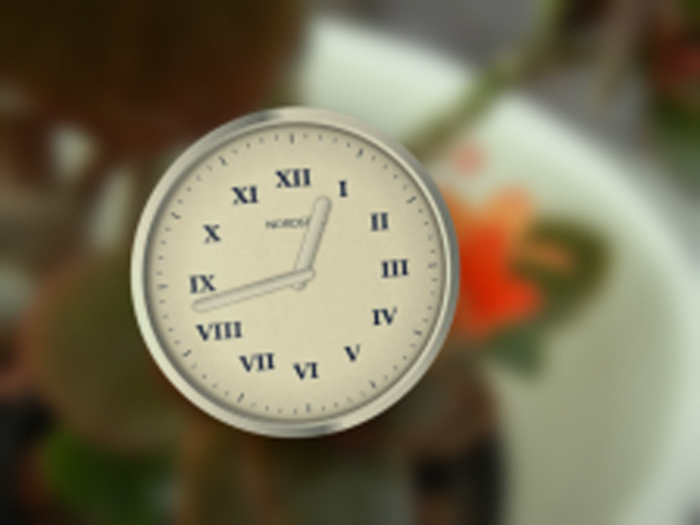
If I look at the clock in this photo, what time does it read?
12:43
